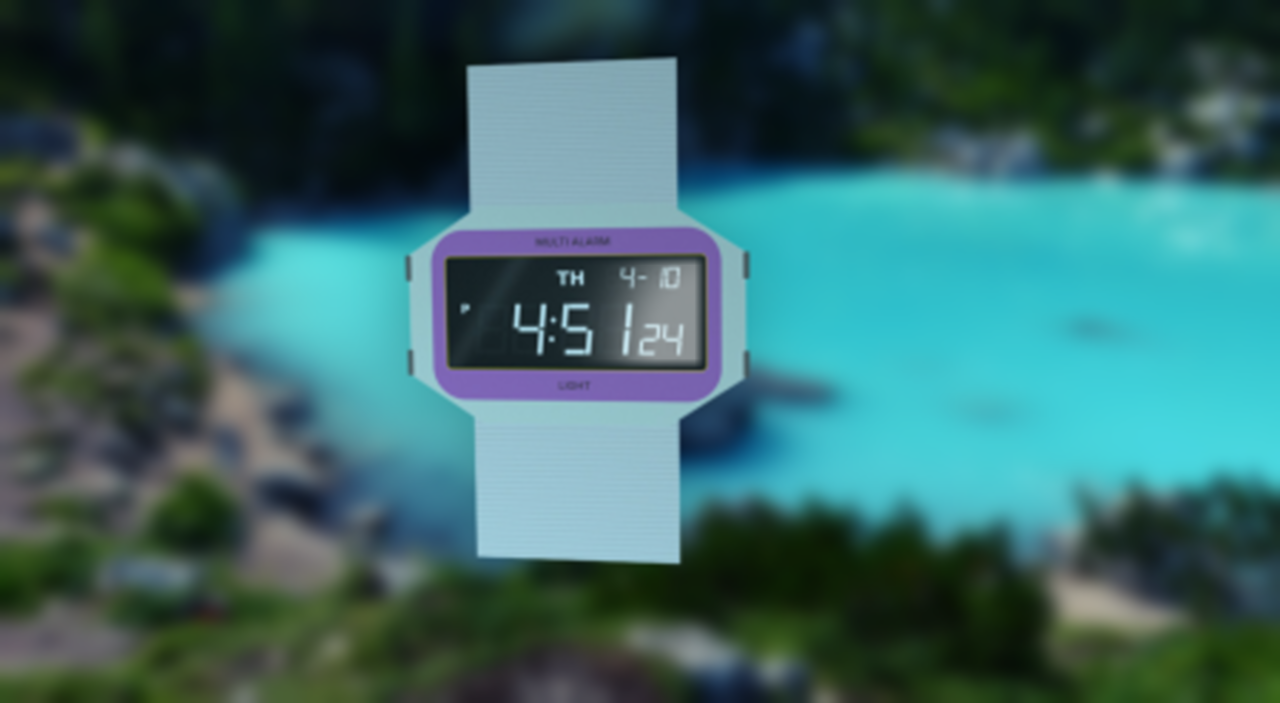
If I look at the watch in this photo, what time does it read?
4:51:24
